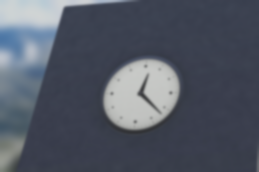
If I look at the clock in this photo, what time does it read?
12:22
